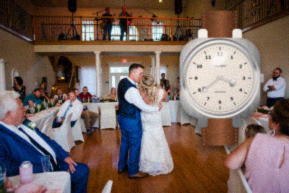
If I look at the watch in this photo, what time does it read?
3:39
